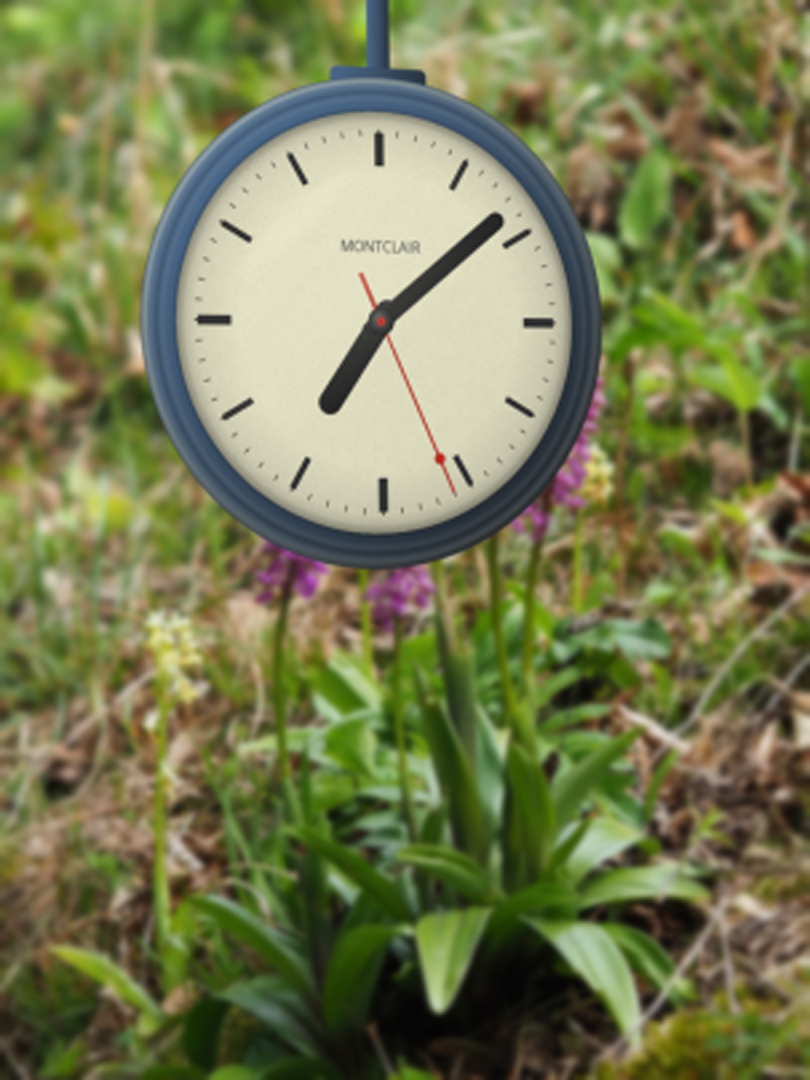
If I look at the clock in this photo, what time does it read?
7:08:26
